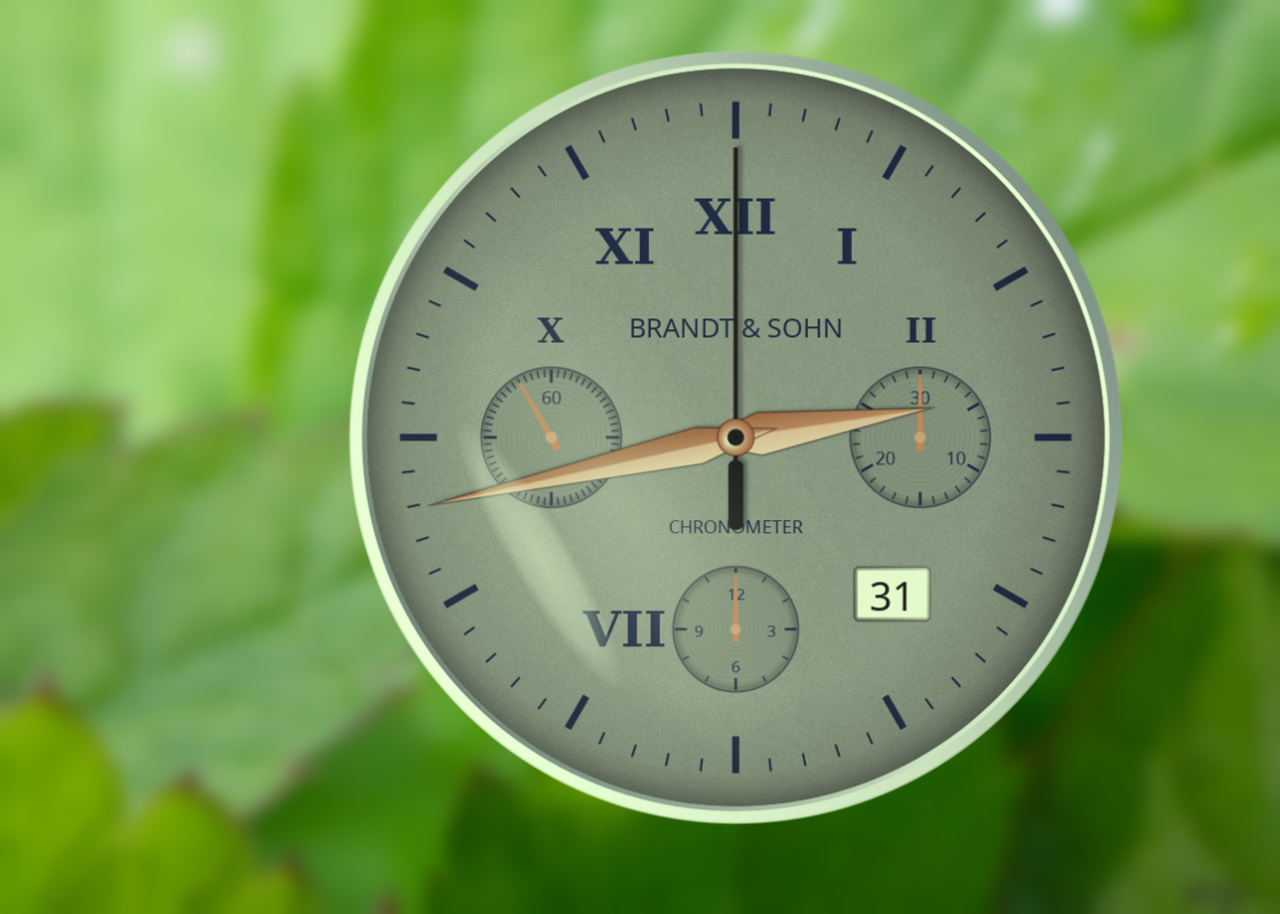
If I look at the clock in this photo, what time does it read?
2:42:55
